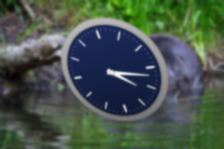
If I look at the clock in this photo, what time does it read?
4:17
